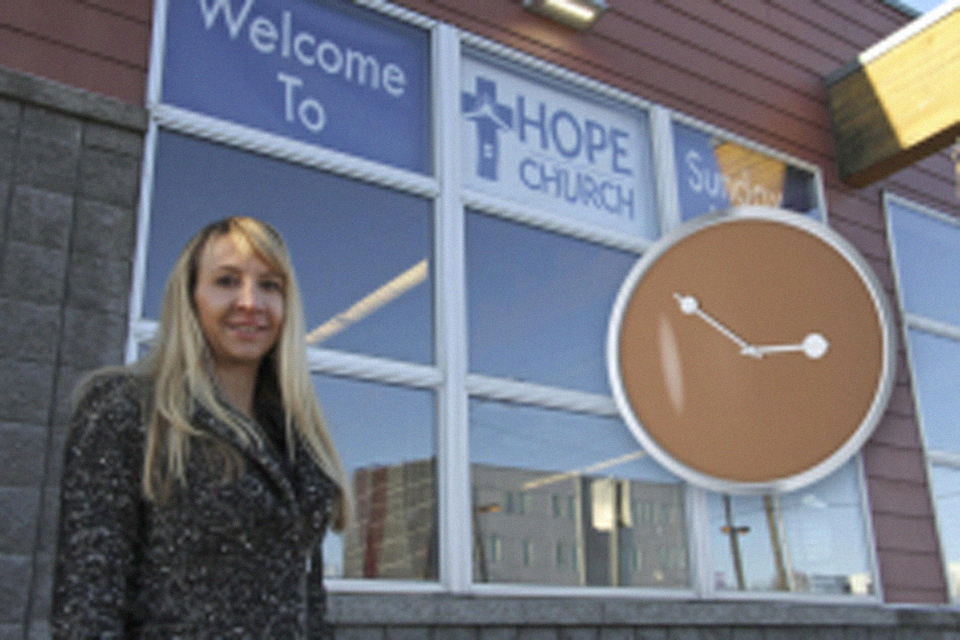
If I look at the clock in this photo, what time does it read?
2:51
